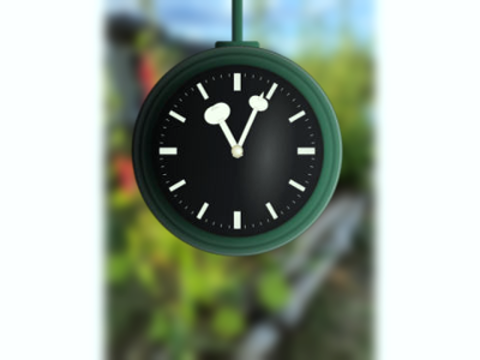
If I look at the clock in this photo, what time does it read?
11:04
